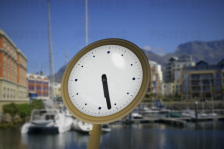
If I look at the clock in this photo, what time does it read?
5:27
